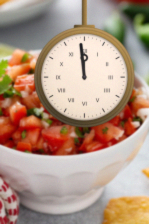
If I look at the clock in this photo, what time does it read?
11:59
